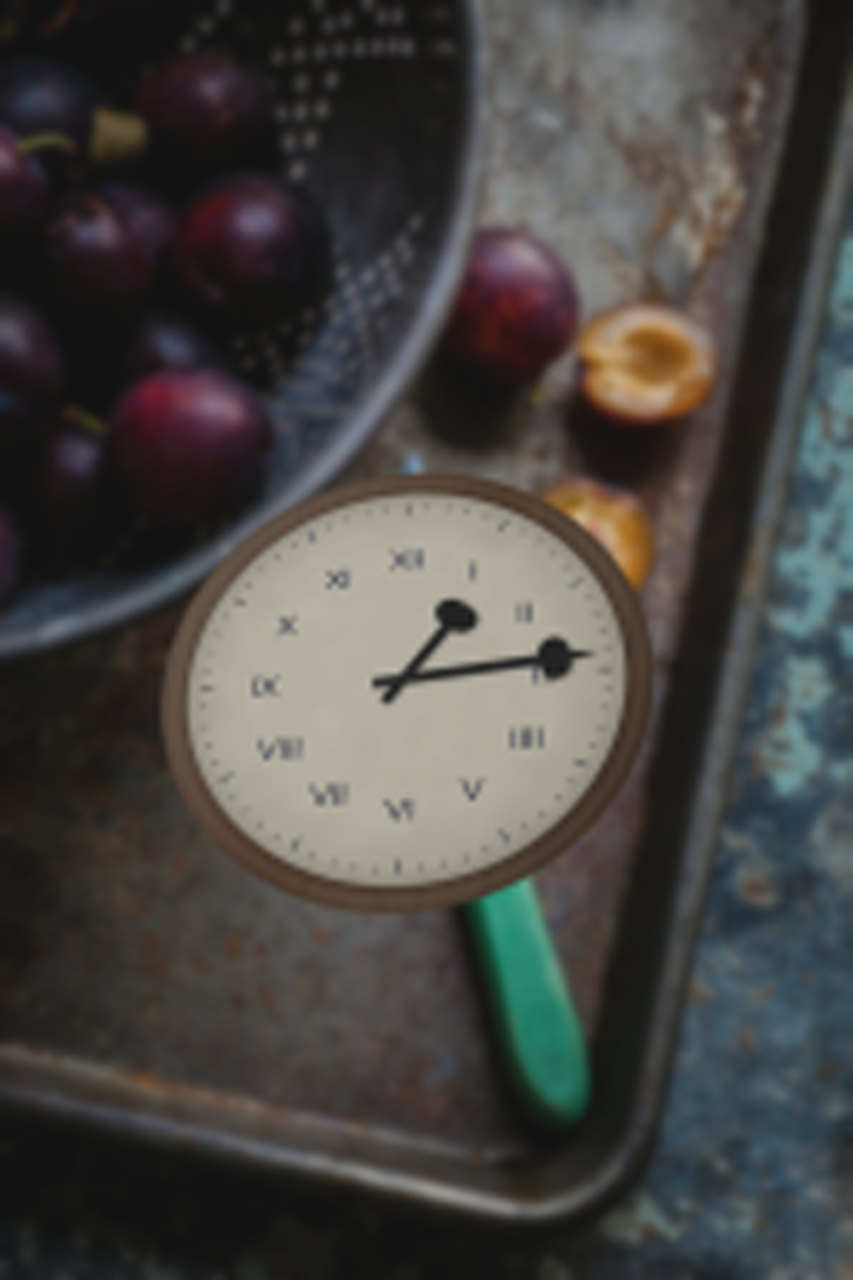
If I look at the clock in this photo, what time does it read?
1:14
